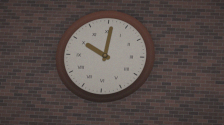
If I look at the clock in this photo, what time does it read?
10:01
